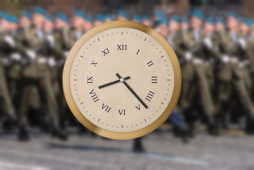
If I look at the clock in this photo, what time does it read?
8:23
